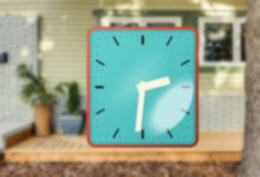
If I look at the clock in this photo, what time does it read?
2:31
